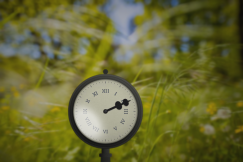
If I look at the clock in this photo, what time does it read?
2:11
